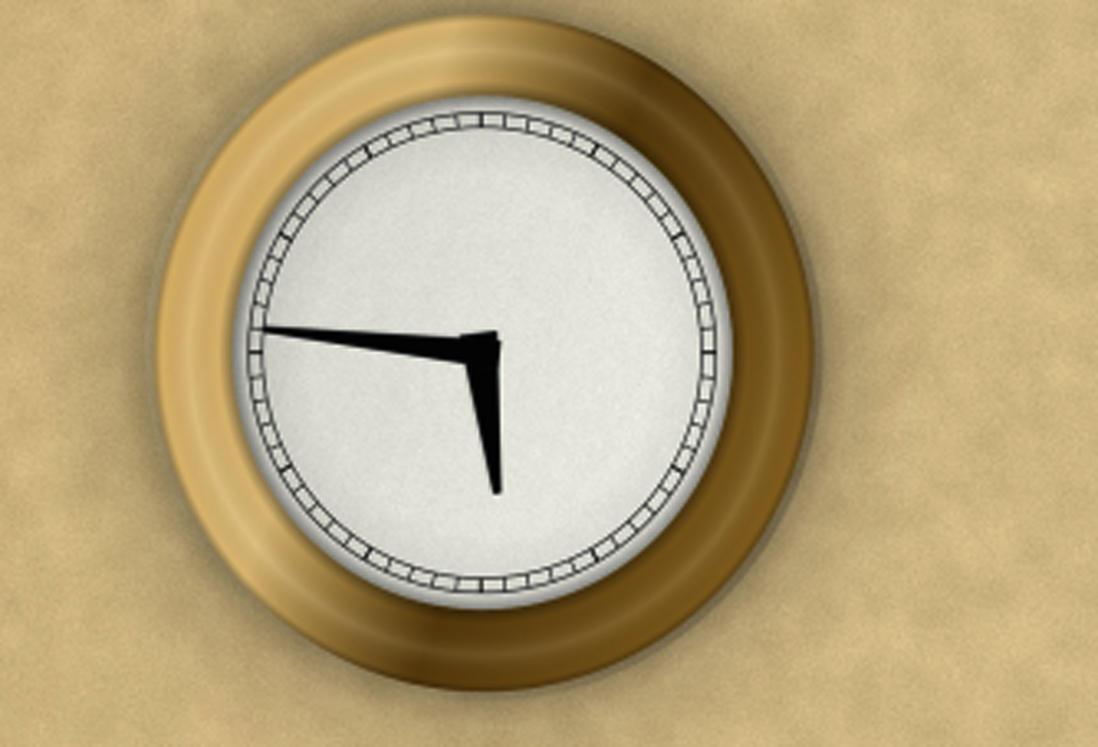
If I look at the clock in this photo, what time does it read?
5:46
